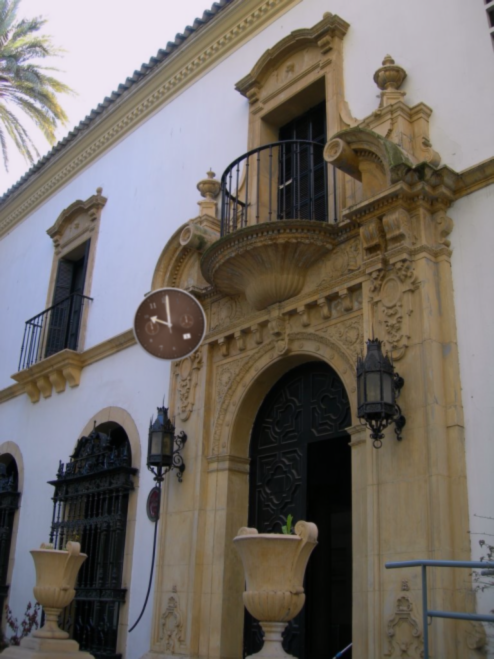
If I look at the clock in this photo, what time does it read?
10:01
